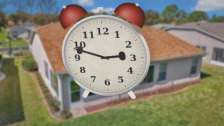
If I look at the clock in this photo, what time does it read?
2:48
